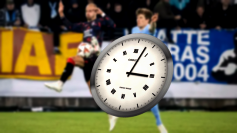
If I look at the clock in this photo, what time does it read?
3:03
